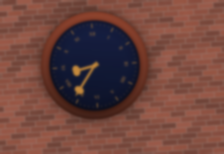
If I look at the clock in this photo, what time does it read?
8:36
